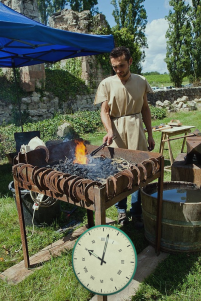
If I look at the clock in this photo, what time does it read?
10:02
